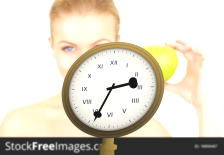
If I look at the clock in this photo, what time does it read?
2:34
